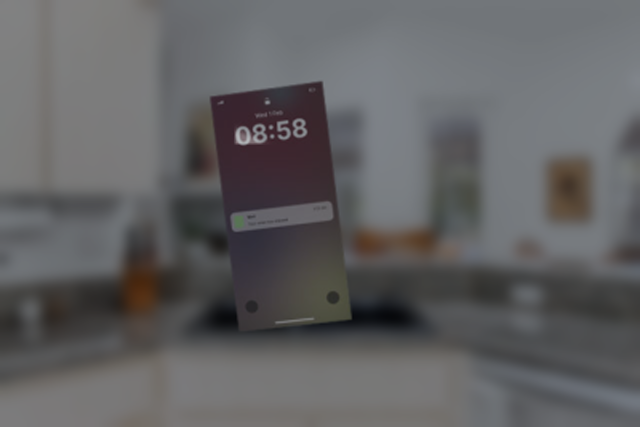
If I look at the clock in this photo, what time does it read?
8:58
